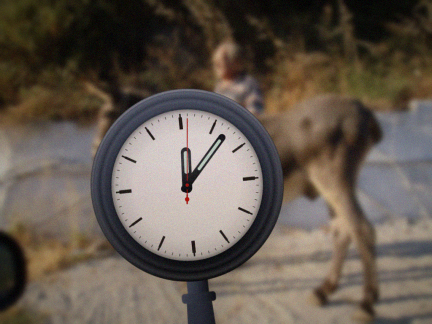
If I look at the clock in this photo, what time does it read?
12:07:01
